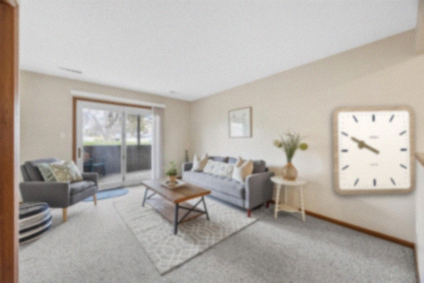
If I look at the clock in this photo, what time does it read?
9:50
